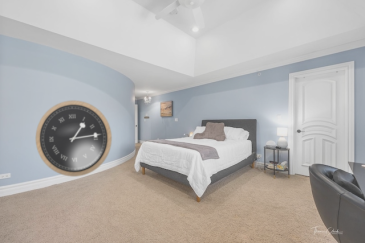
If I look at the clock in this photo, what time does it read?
1:14
